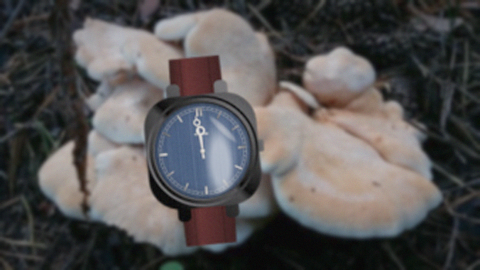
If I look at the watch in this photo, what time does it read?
11:59
